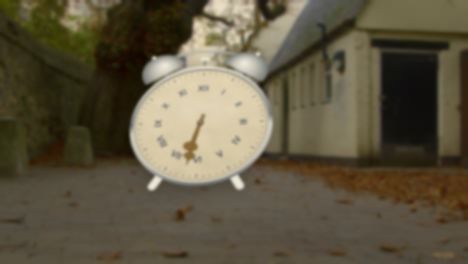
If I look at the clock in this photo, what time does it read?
6:32
